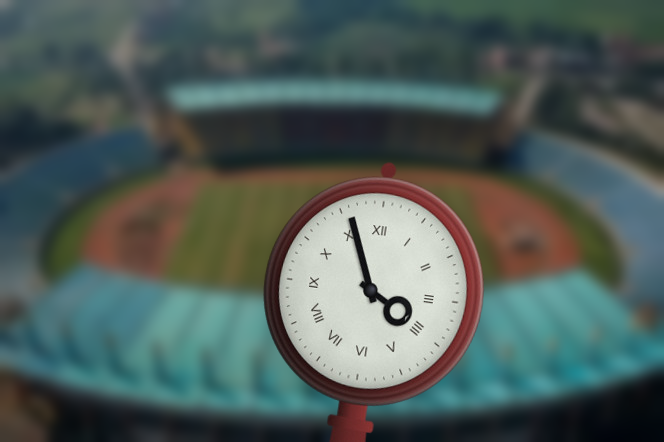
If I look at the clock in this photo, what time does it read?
3:56
